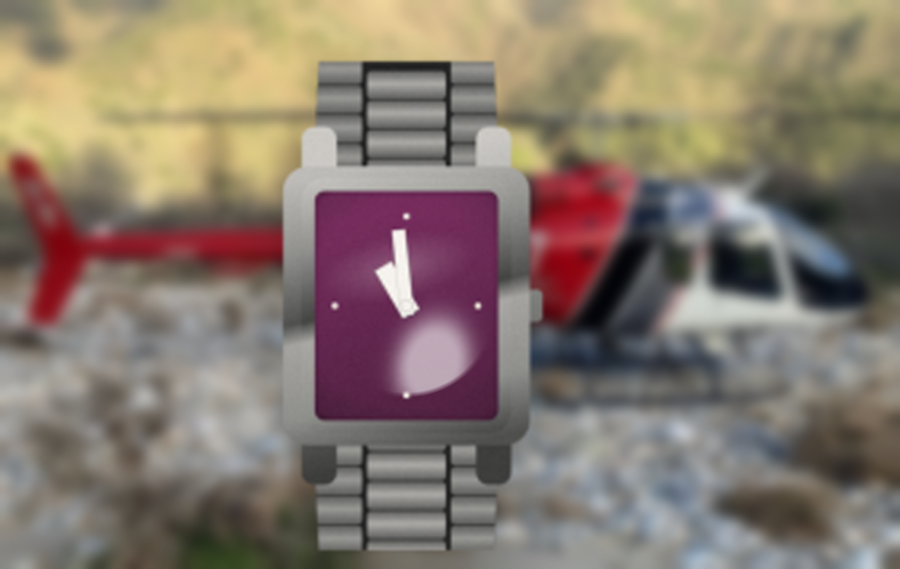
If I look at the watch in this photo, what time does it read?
10:59
